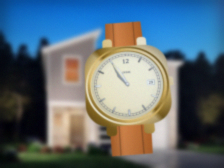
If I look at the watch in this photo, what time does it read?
10:55
